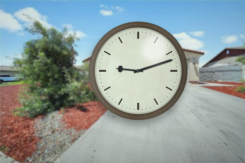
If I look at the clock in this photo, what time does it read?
9:12
